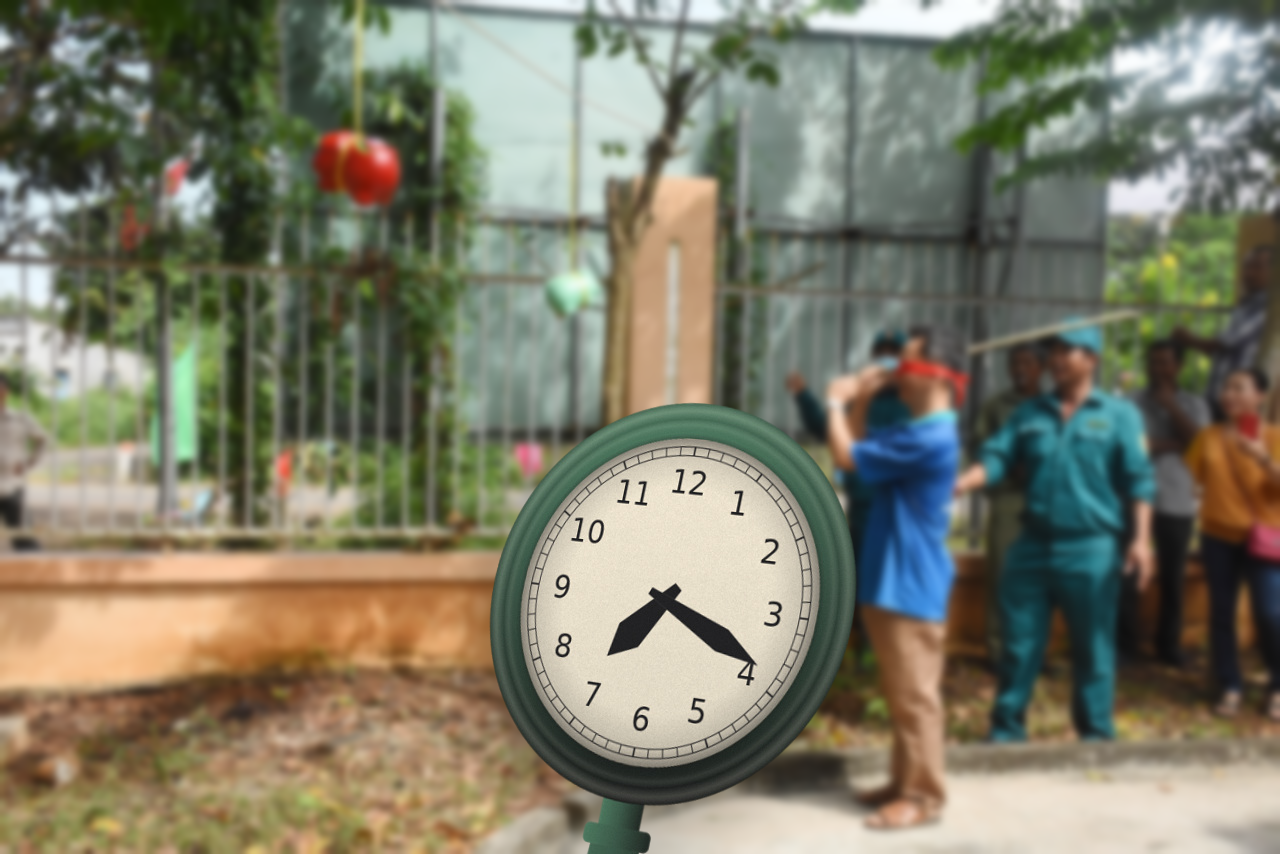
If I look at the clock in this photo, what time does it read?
7:19
